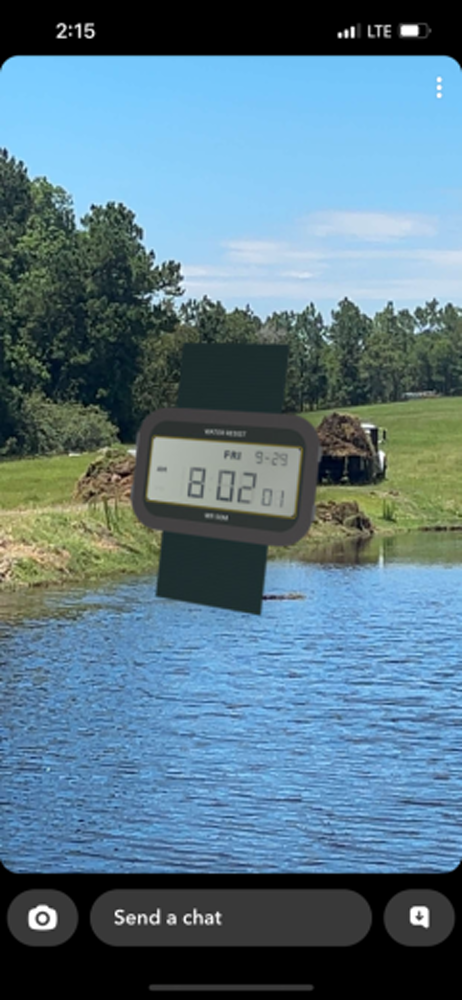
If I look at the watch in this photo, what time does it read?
8:02:01
